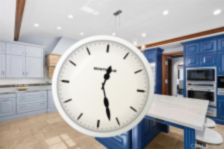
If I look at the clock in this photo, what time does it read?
12:27
